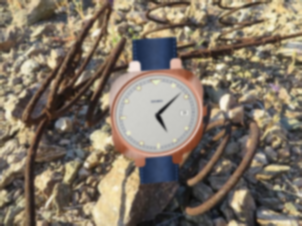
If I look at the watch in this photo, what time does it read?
5:08
